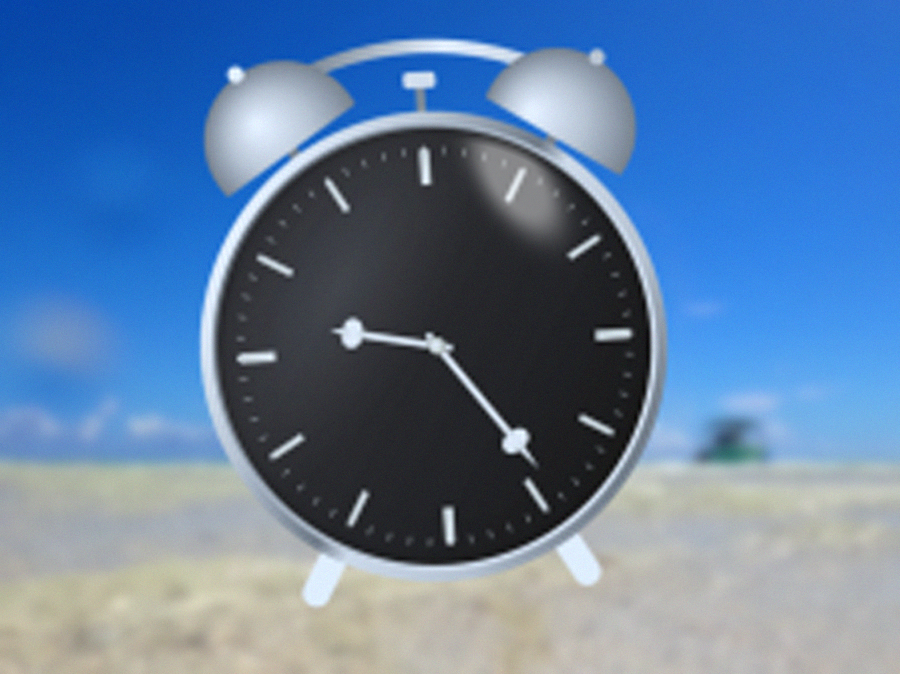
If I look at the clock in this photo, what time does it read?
9:24
